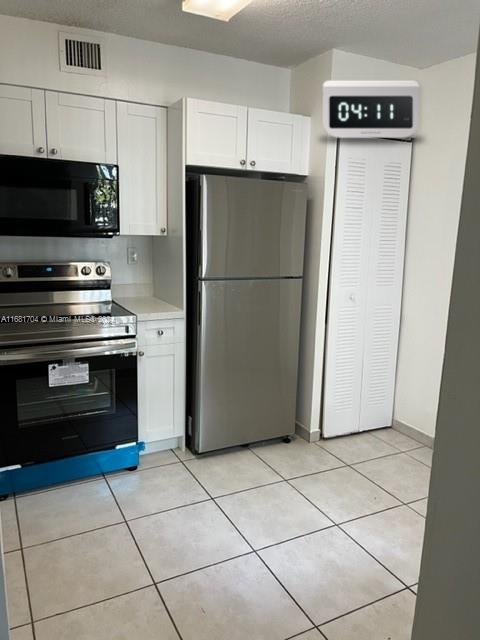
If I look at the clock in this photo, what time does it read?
4:11
